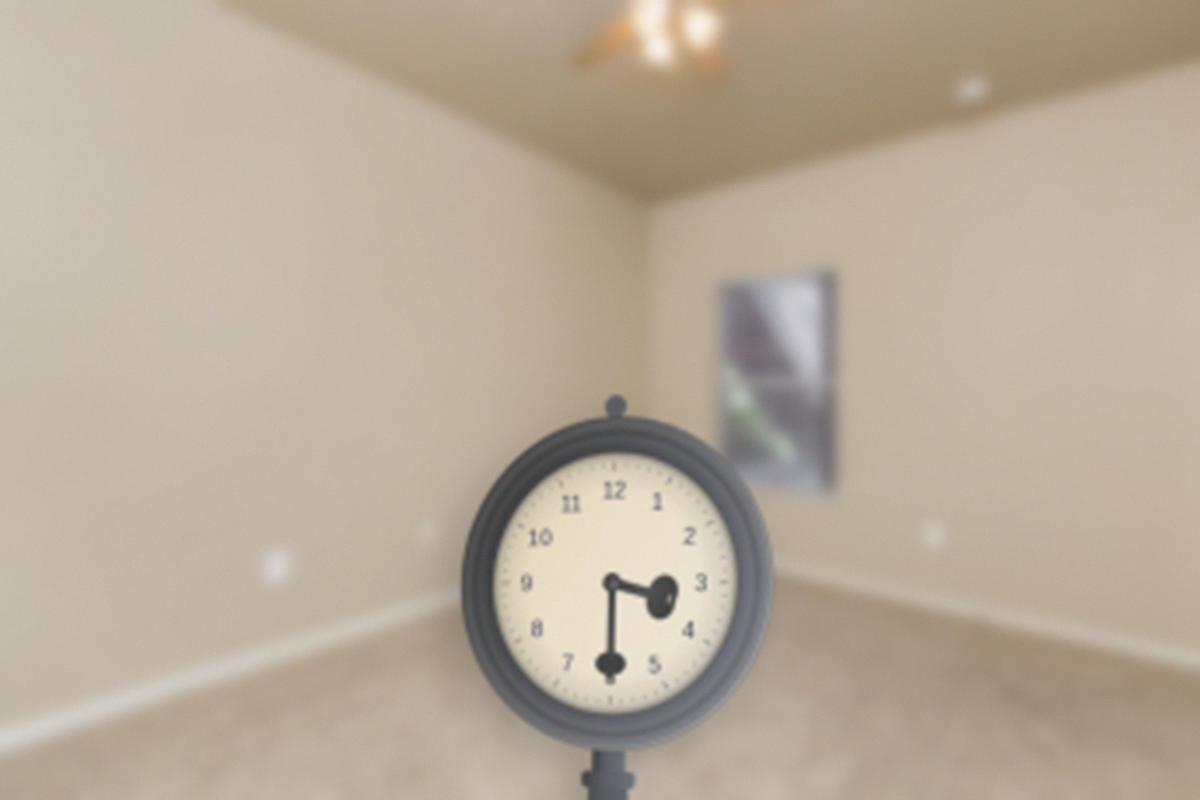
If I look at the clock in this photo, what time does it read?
3:30
